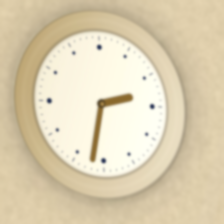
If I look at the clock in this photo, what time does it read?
2:32
